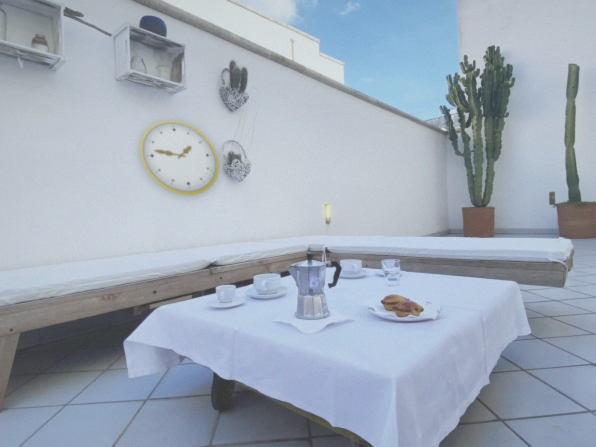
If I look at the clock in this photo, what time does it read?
1:47
